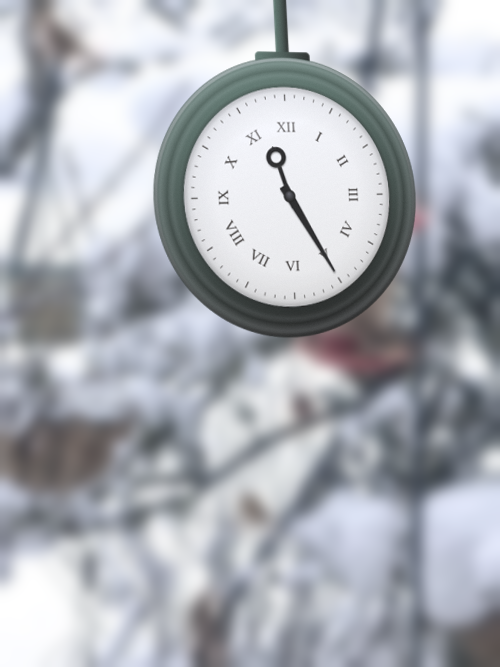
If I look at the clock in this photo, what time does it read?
11:25
